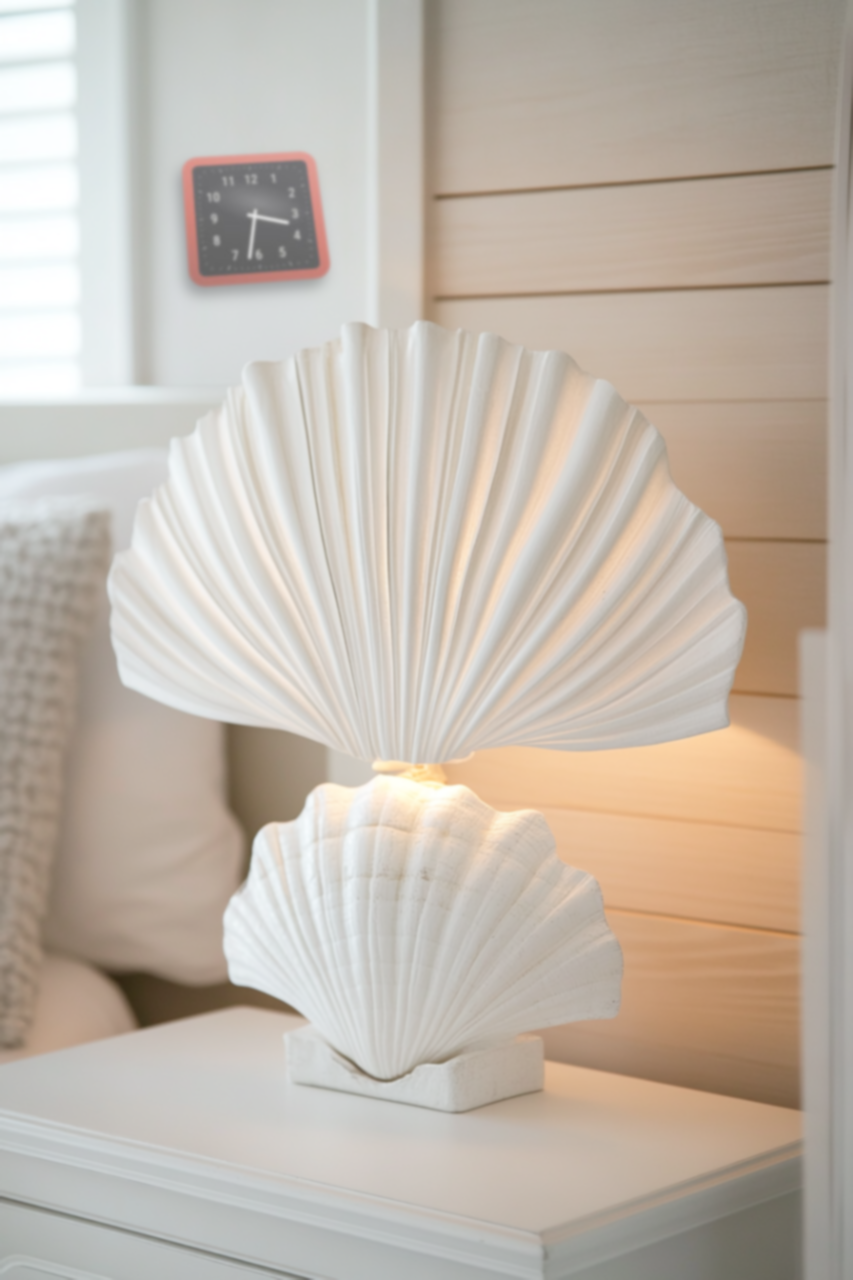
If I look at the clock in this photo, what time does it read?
3:32
